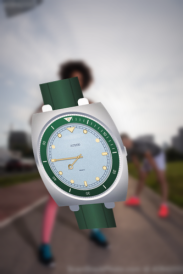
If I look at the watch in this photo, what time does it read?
7:45
